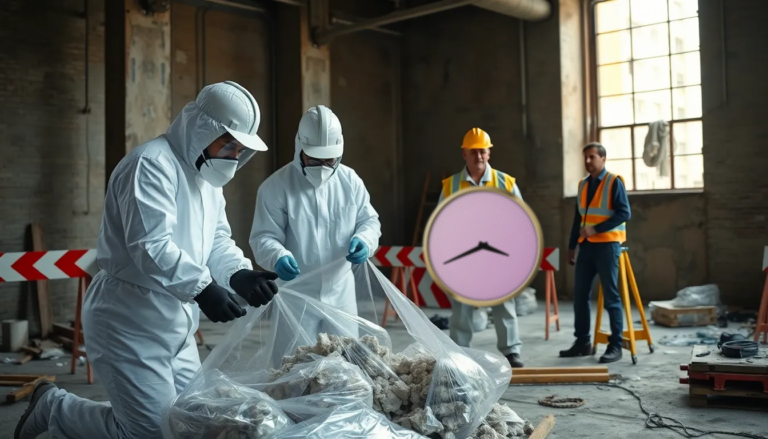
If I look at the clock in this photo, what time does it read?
3:41
